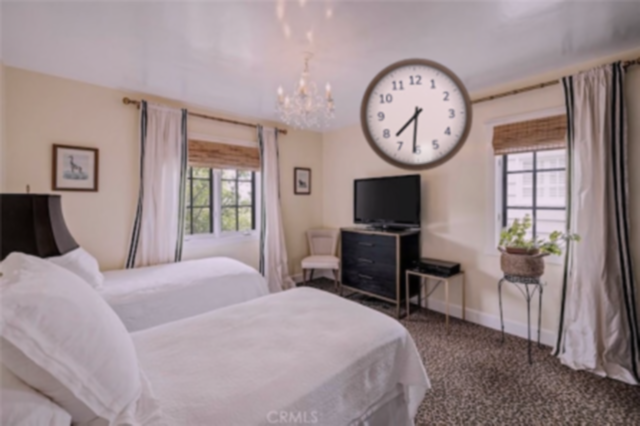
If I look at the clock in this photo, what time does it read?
7:31
